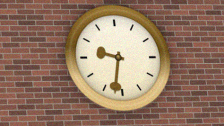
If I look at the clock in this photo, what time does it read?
9:32
